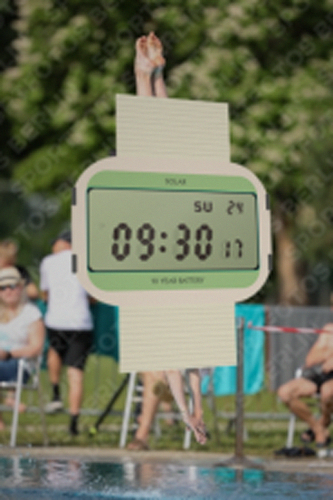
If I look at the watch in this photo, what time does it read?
9:30:17
